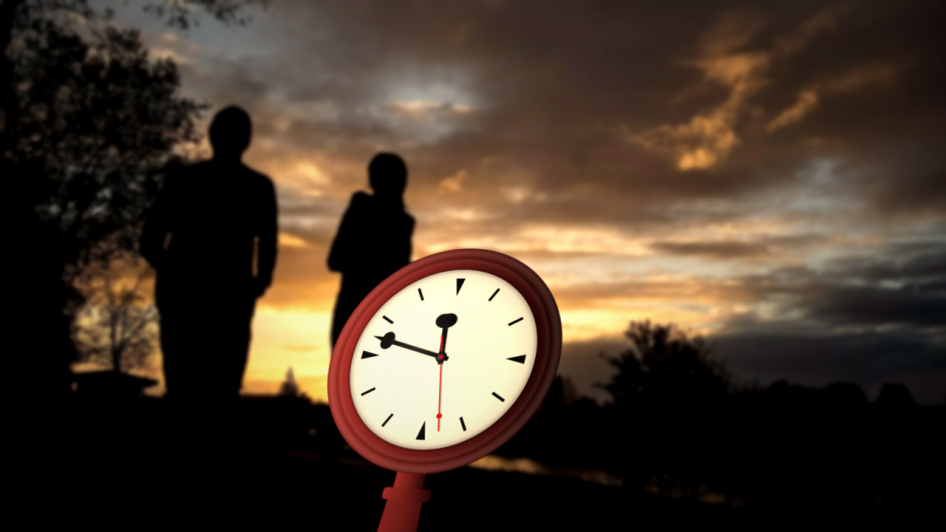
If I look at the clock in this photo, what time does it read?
11:47:28
